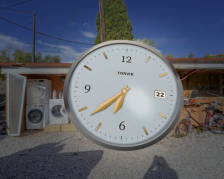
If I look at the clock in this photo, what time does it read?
6:38
